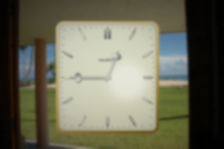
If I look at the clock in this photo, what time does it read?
12:45
